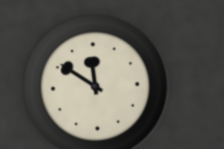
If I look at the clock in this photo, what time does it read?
11:51
